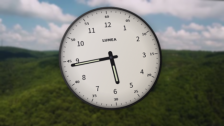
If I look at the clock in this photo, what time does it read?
5:44
